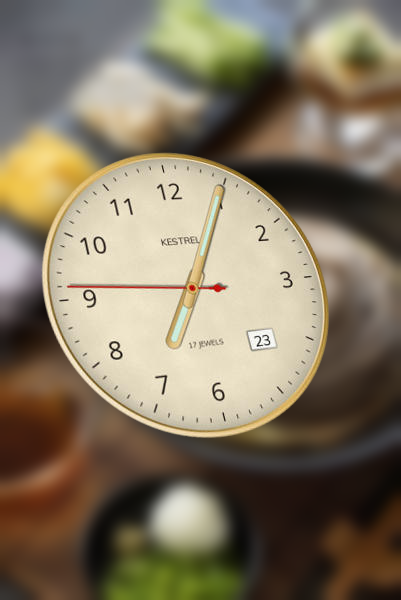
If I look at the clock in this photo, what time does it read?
7:04:46
